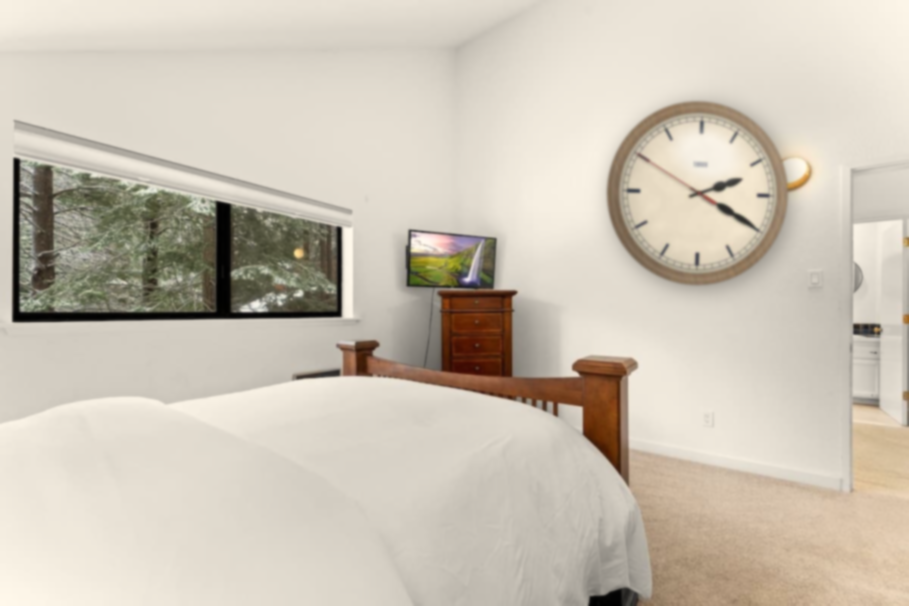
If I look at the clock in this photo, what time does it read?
2:19:50
